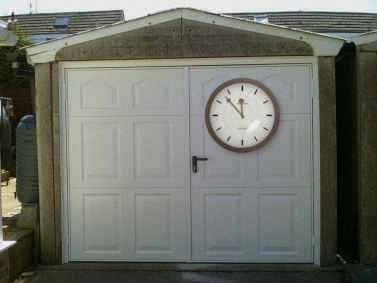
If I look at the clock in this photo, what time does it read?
11:53
